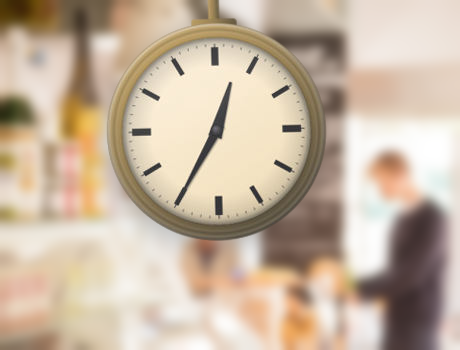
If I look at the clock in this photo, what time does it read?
12:35
